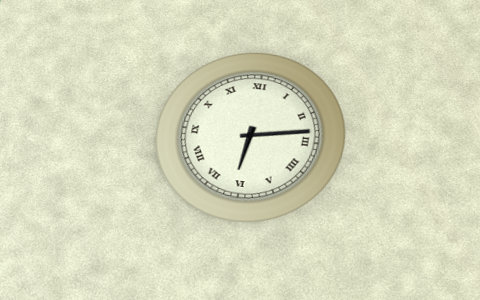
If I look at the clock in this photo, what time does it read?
6:13
